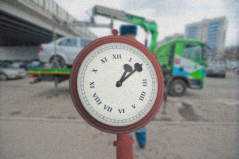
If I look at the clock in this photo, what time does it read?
1:09
